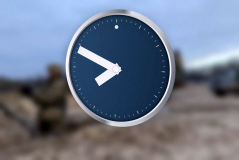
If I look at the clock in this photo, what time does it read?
7:49
